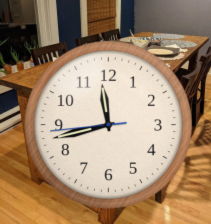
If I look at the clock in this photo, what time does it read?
11:42:44
